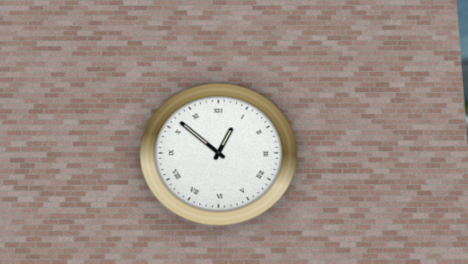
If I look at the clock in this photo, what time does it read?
12:52
